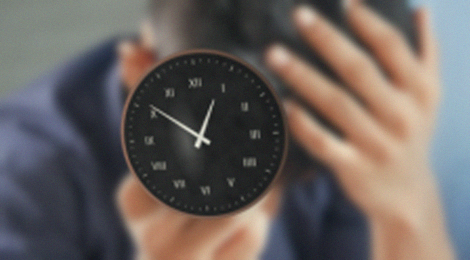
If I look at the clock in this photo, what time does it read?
12:51
